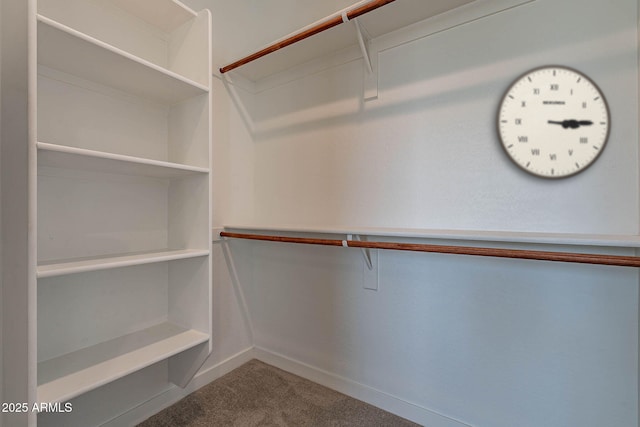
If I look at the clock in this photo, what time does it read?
3:15
